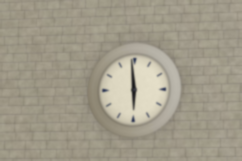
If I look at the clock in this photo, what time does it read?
5:59
